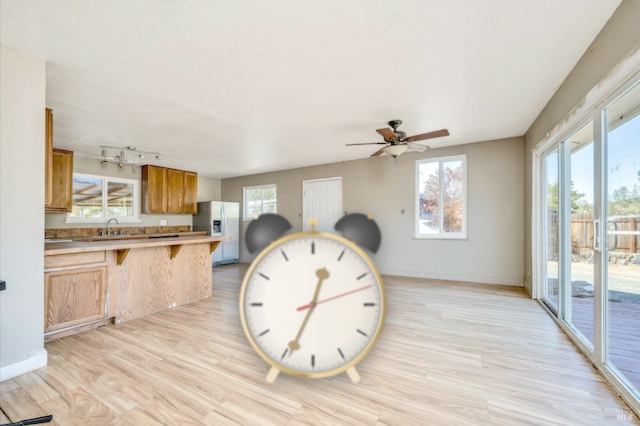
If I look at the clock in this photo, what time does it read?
12:34:12
